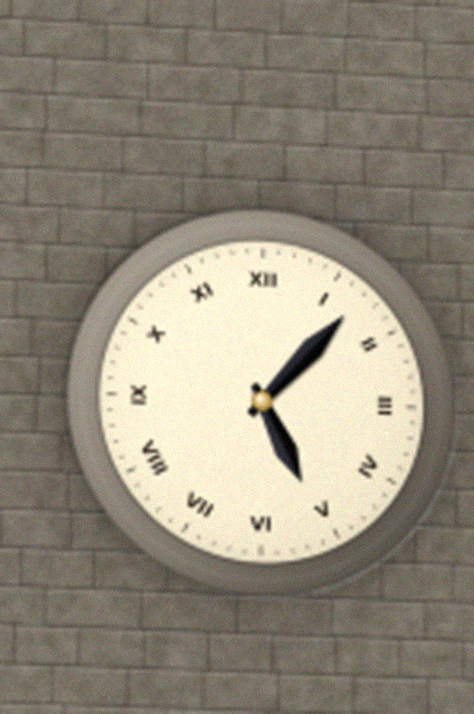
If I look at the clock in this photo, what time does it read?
5:07
